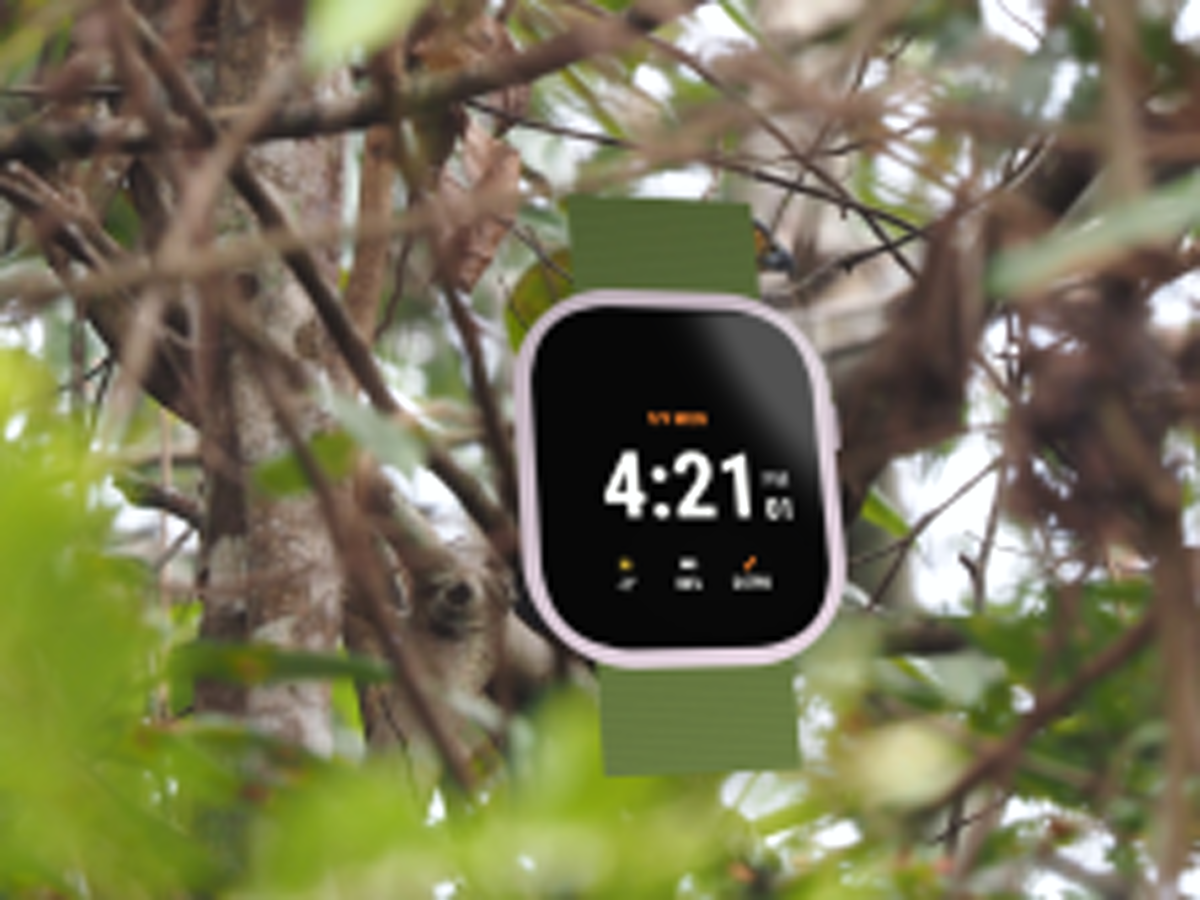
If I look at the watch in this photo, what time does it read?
4:21
